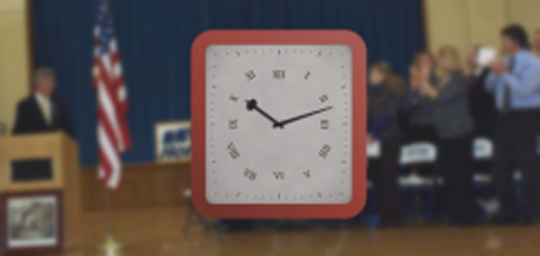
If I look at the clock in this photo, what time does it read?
10:12
